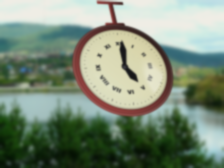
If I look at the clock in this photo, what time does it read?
5:01
